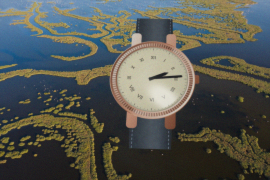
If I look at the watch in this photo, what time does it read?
2:14
